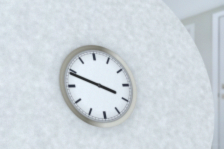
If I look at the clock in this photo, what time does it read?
3:49
